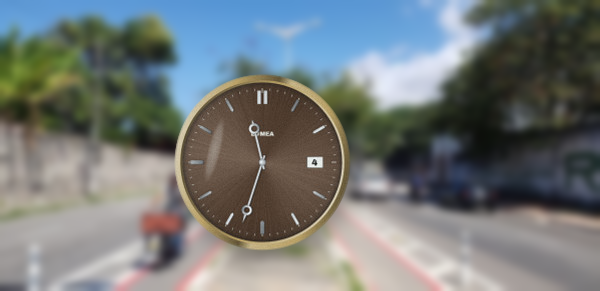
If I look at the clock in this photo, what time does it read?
11:33
